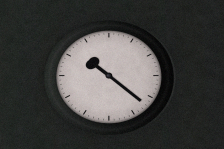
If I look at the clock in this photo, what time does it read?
10:22
